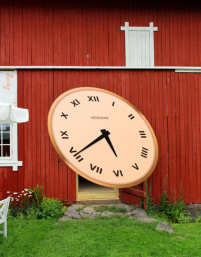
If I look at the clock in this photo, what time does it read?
5:40
